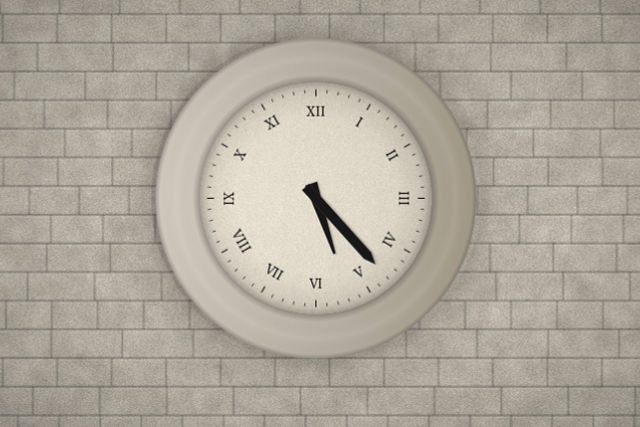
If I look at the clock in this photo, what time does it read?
5:23
